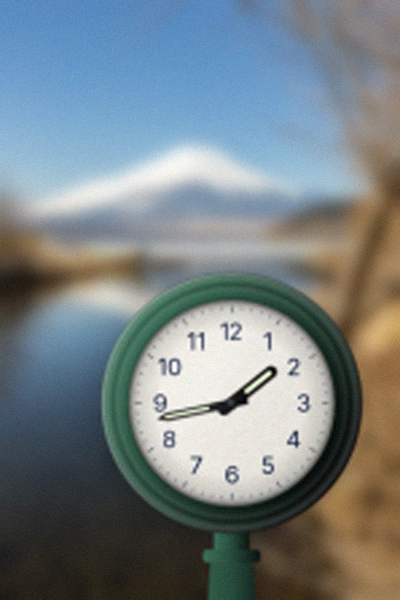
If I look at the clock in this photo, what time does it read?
1:43
